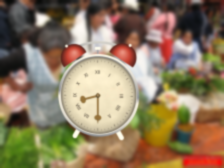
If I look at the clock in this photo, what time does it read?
8:30
